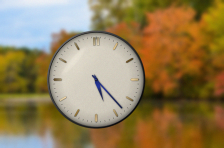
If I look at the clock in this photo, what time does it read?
5:23
